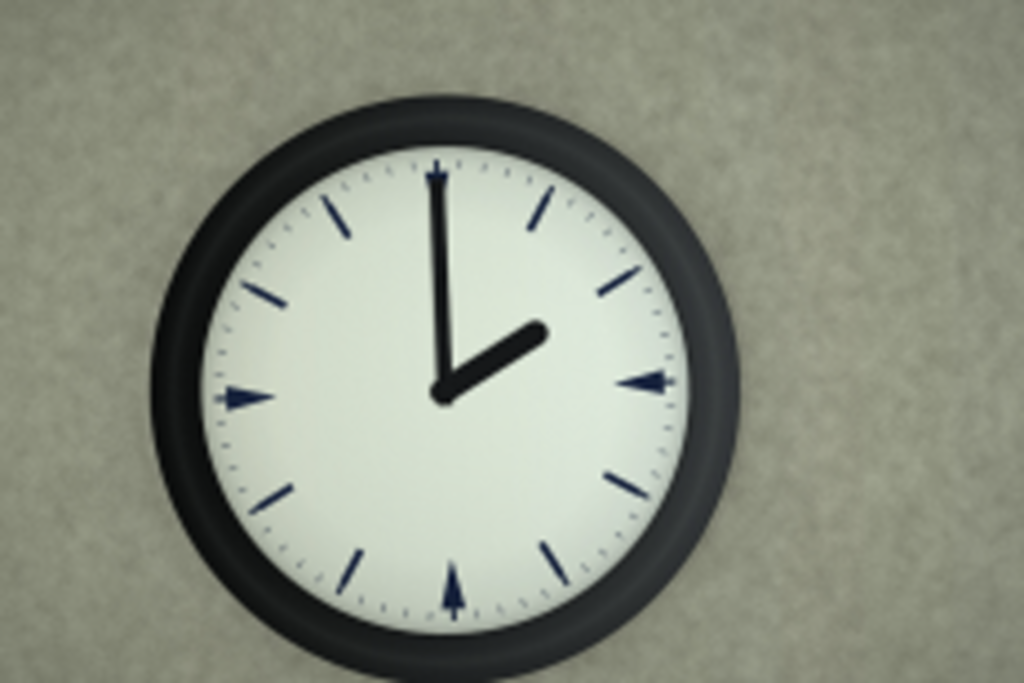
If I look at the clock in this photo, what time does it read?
2:00
